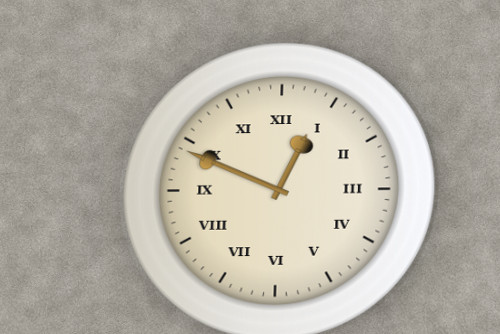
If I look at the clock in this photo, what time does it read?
12:49
